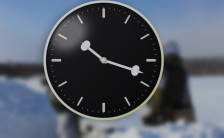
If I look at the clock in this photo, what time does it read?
10:18
